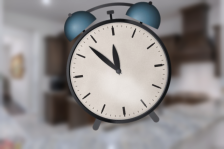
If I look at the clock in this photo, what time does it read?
11:53
